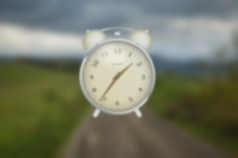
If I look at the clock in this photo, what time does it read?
1:36
